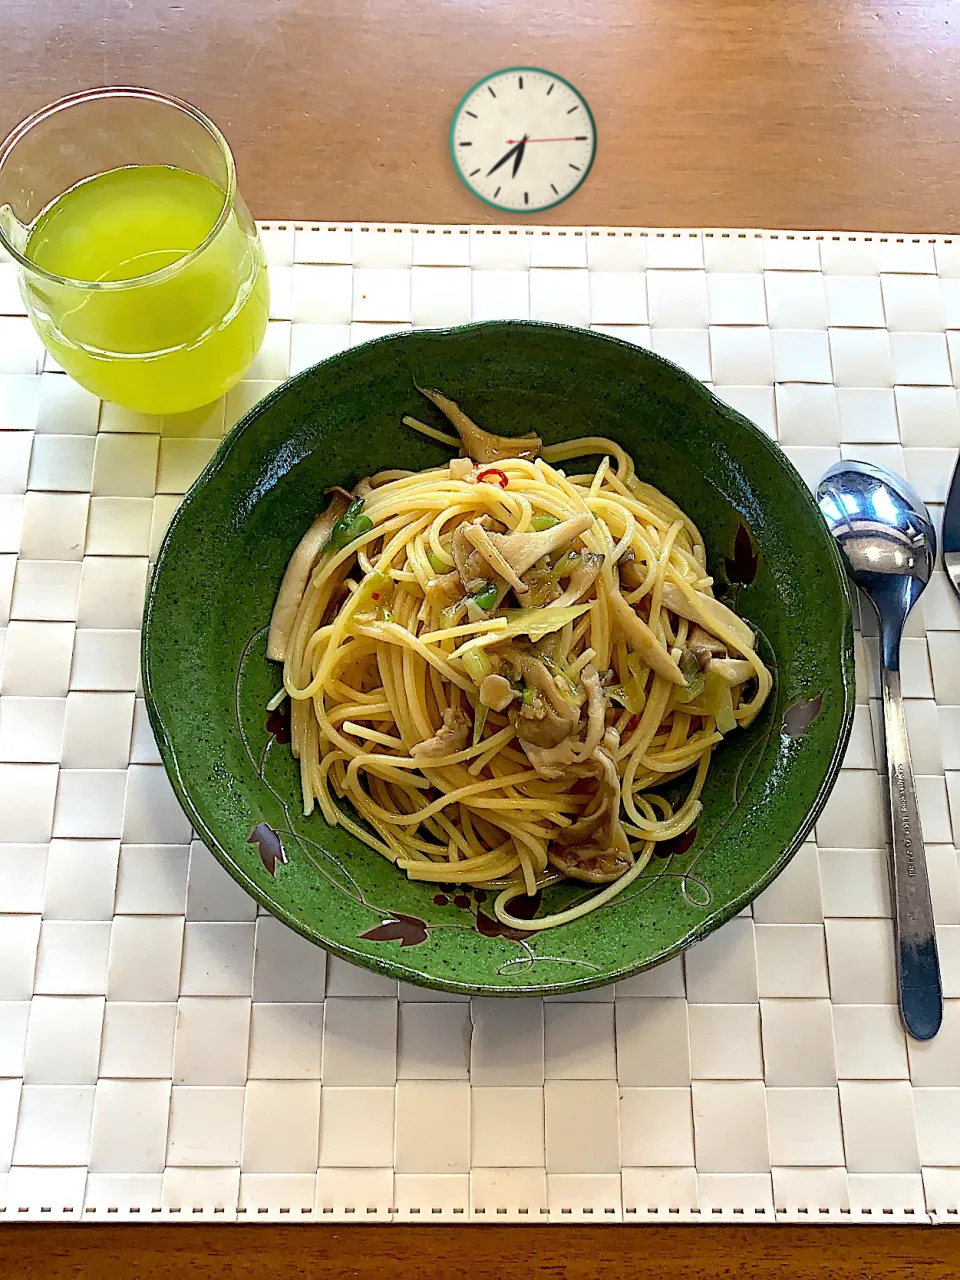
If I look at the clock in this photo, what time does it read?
6:38:15
